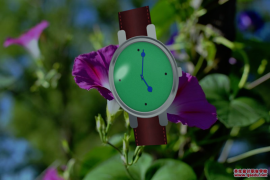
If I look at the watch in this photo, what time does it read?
5:02
